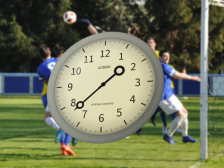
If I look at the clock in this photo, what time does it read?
1:38
